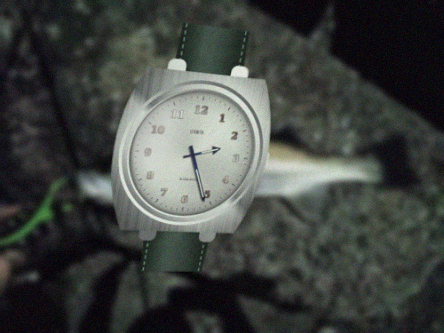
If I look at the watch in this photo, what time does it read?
2:26
